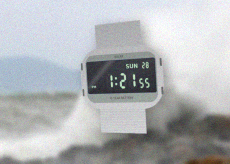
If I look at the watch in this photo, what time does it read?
1:21:55
